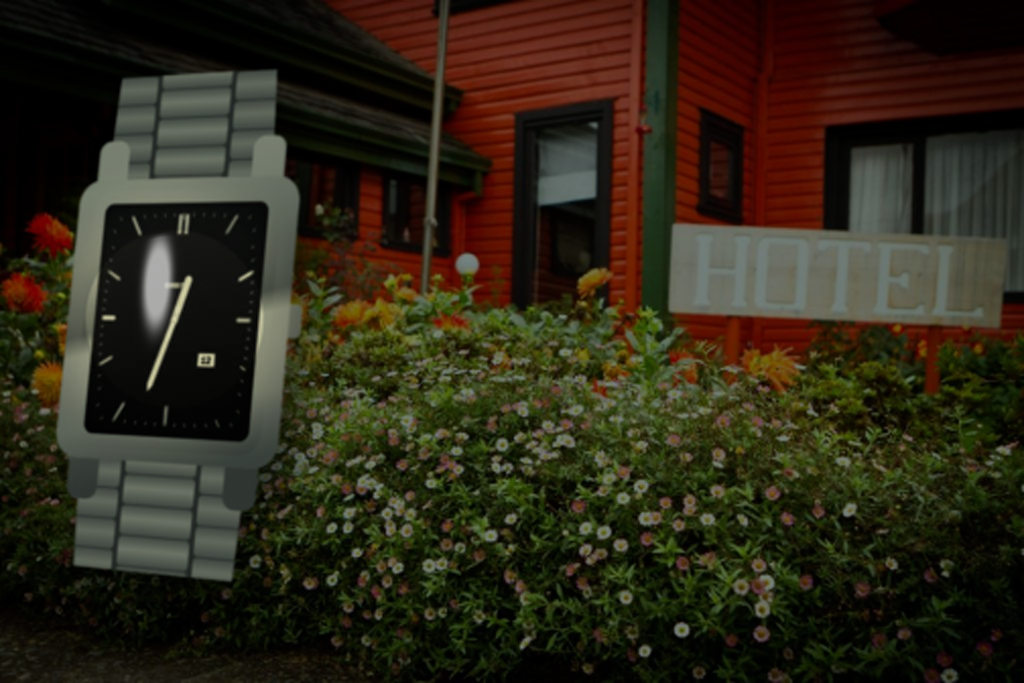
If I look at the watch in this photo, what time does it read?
12:33
